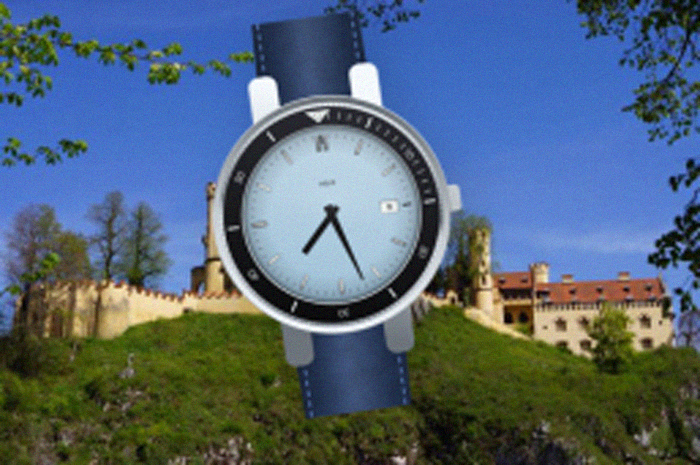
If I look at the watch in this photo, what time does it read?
7:27
